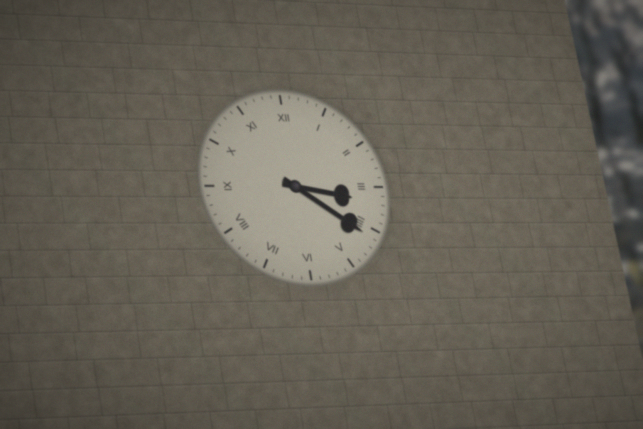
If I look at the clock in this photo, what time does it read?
3:21
